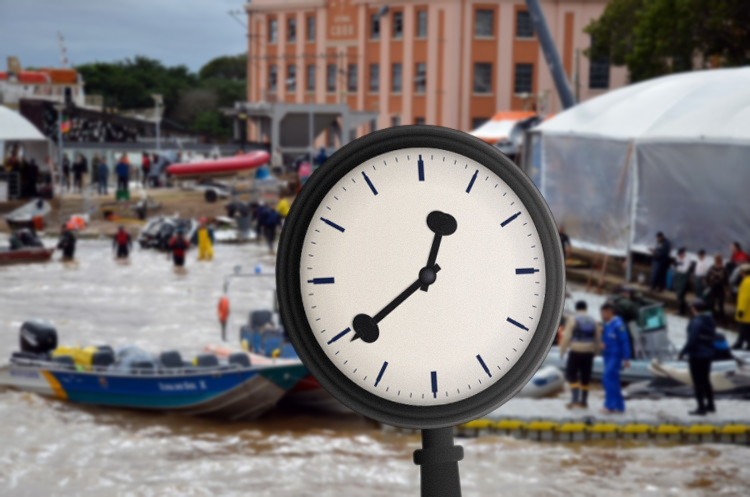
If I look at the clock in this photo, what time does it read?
12:39
